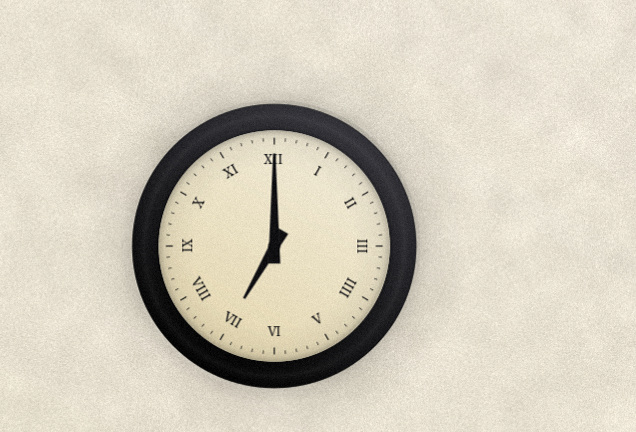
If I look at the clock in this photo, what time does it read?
7:00
